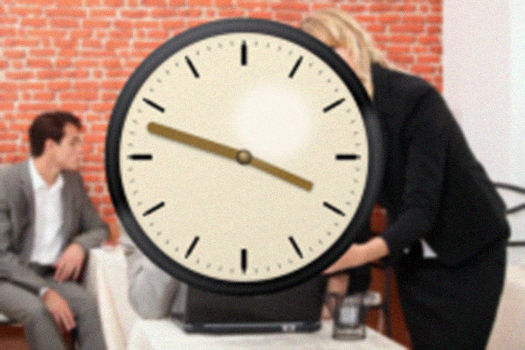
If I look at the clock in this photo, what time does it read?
3:48
